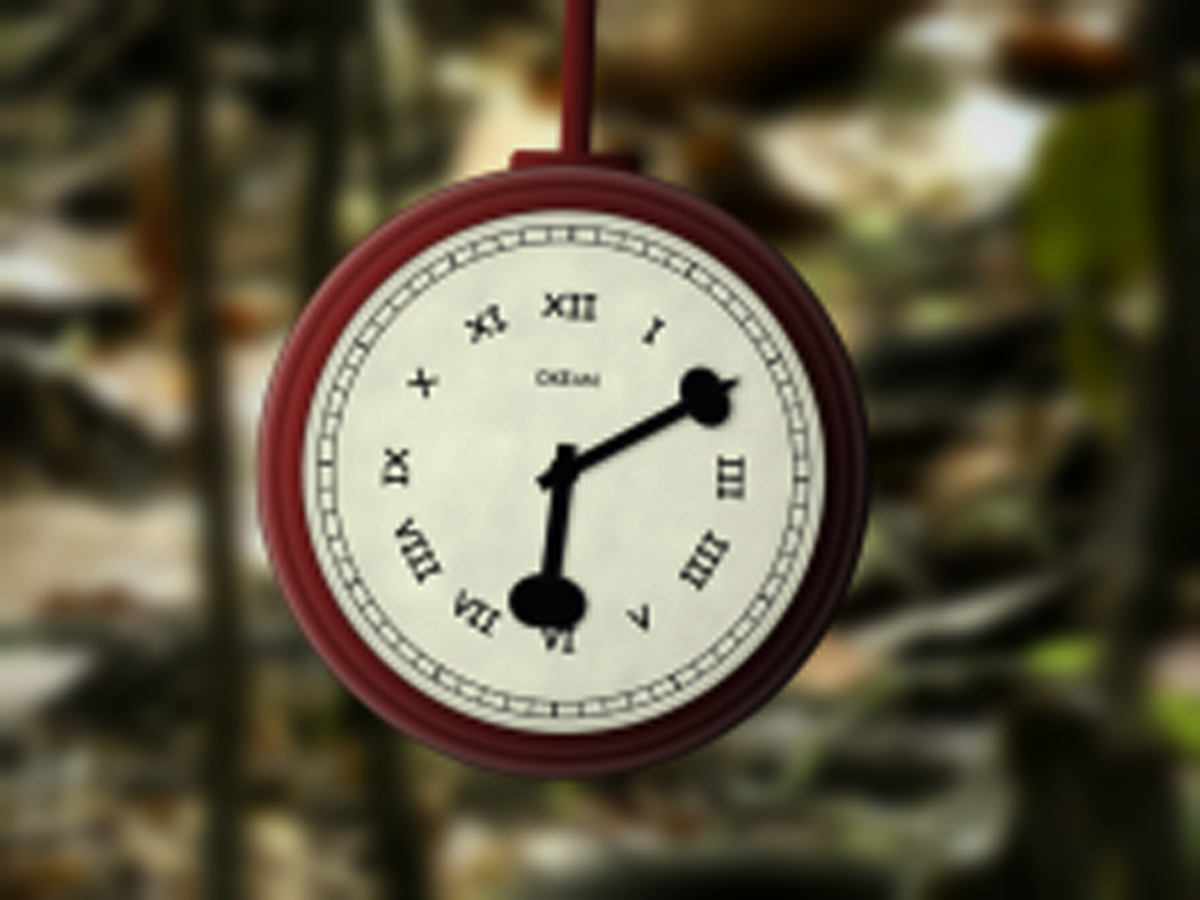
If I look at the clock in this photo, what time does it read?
6:10
